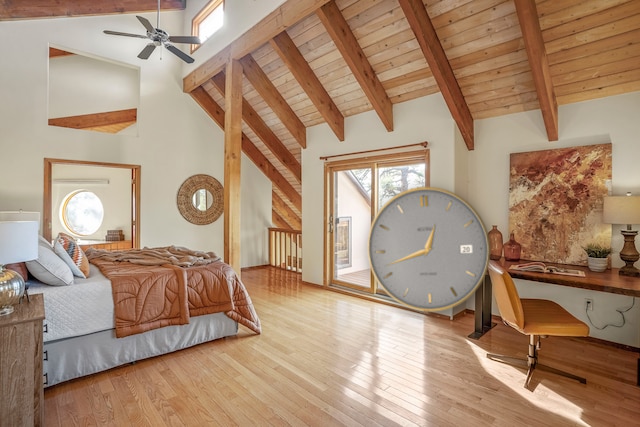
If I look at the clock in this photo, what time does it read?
12:42
